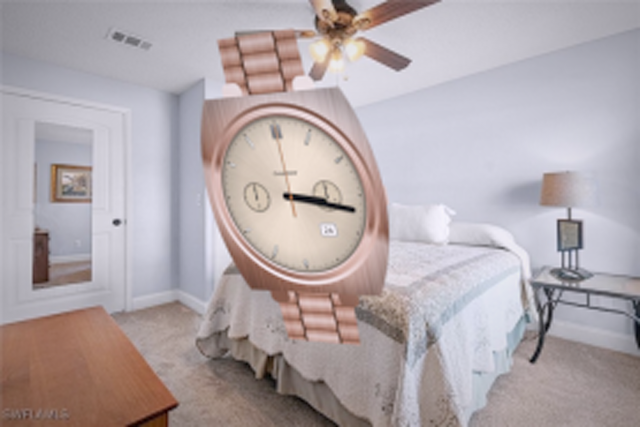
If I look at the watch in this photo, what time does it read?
3:17
